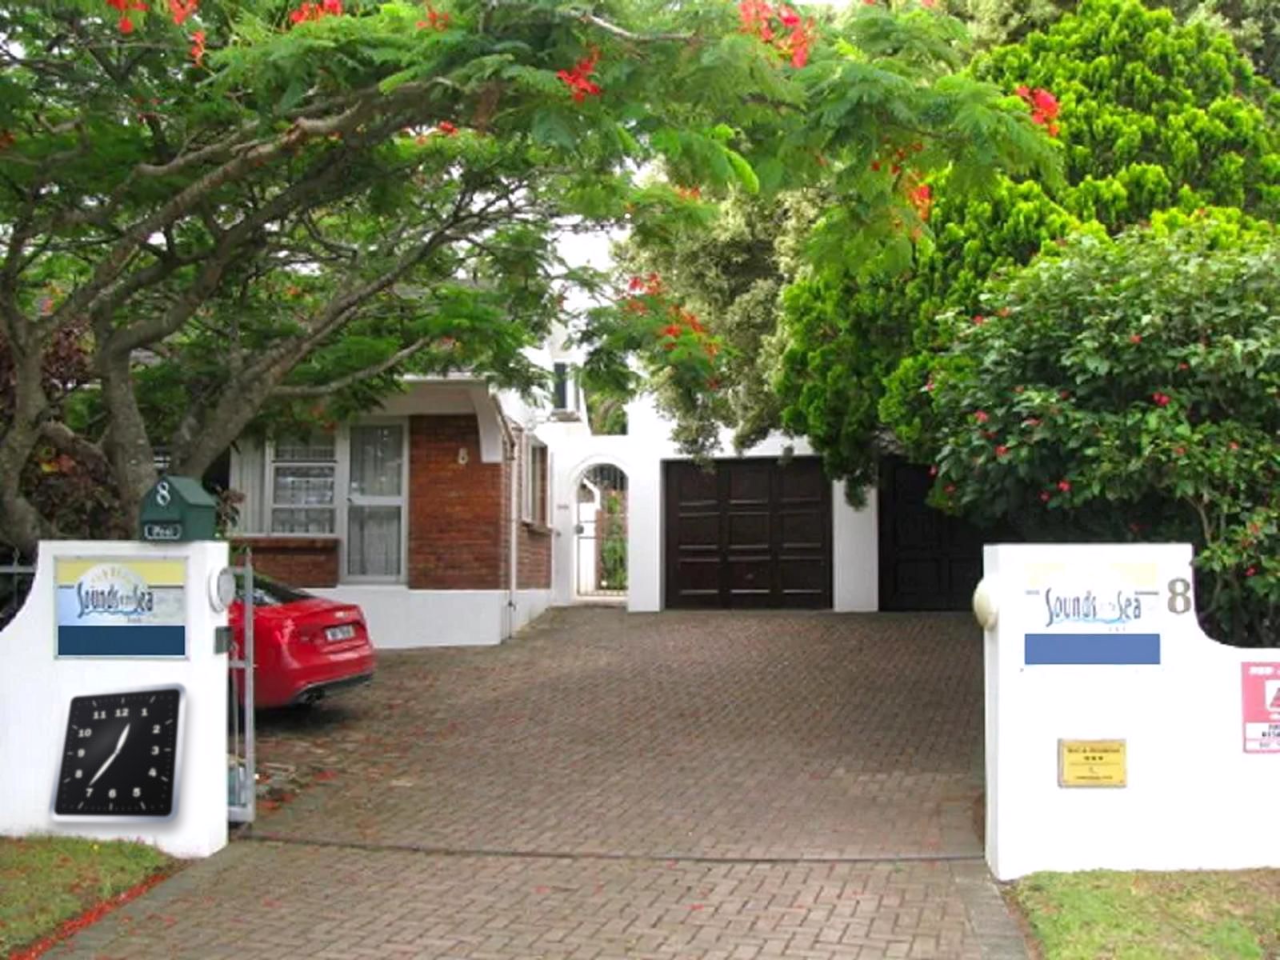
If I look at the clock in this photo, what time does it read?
12:36
